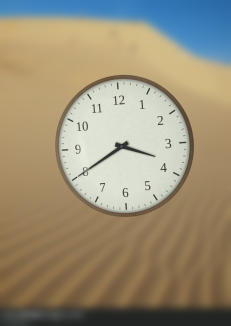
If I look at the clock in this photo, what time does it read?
3:40
